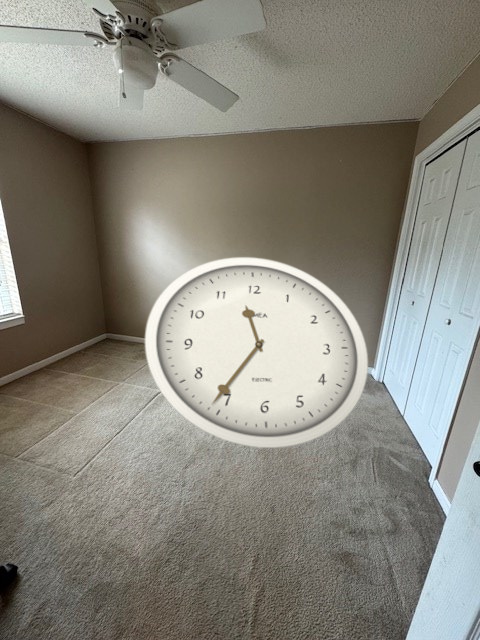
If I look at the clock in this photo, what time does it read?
11:36
